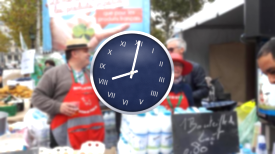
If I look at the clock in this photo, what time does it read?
8:00
